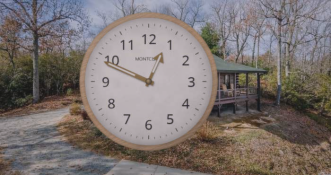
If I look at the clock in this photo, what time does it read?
12:49
